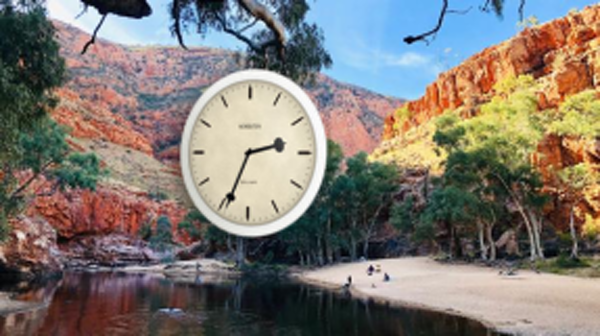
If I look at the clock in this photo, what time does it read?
2:34
